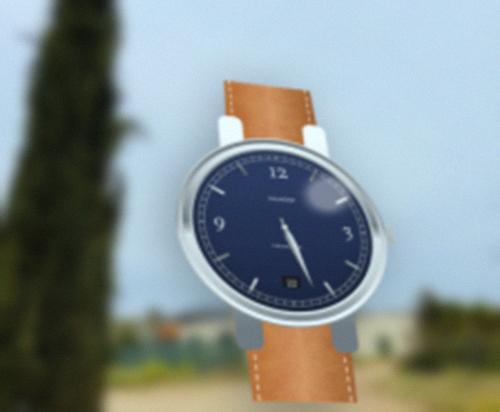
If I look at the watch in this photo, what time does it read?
5:27
